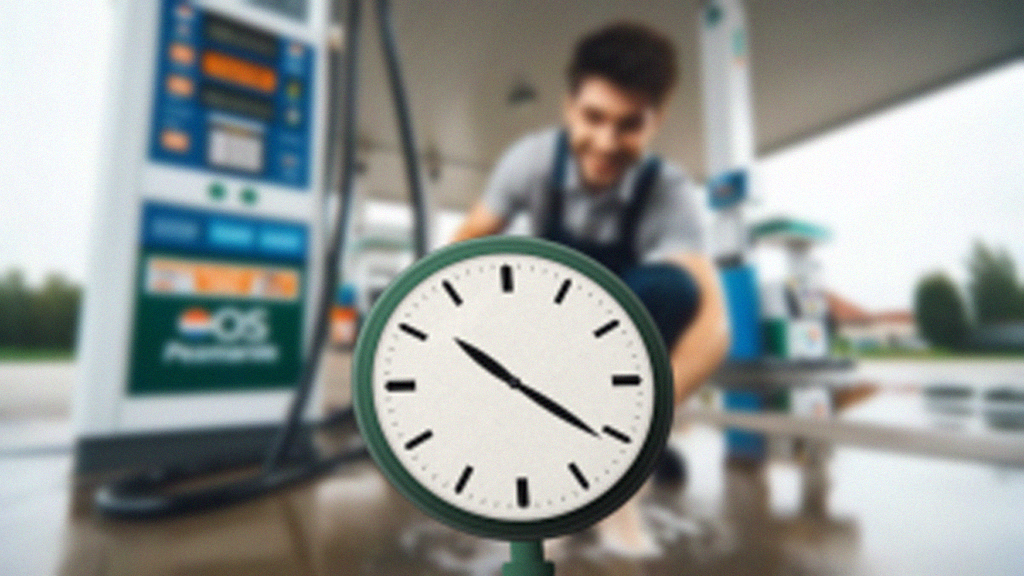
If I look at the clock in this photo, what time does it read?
10:21
